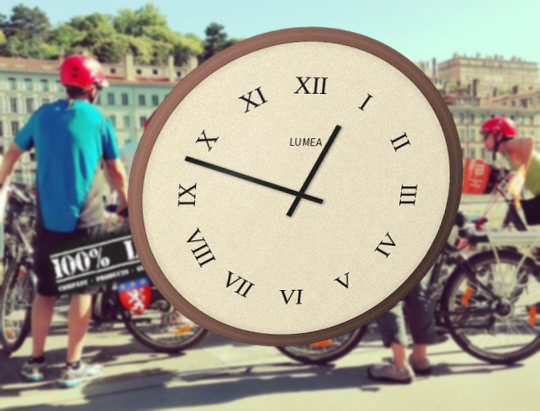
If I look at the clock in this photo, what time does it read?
12:48
